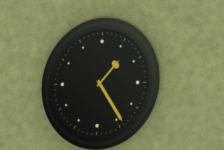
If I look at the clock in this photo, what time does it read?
1:24
